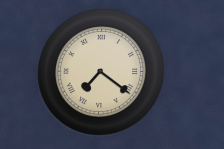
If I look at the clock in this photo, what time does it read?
7:21
